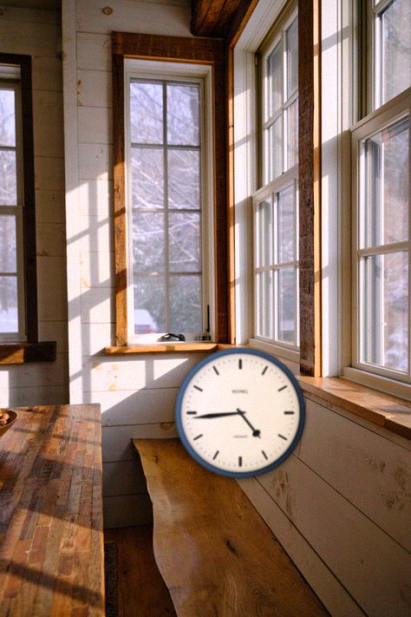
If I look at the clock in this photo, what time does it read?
4:44
